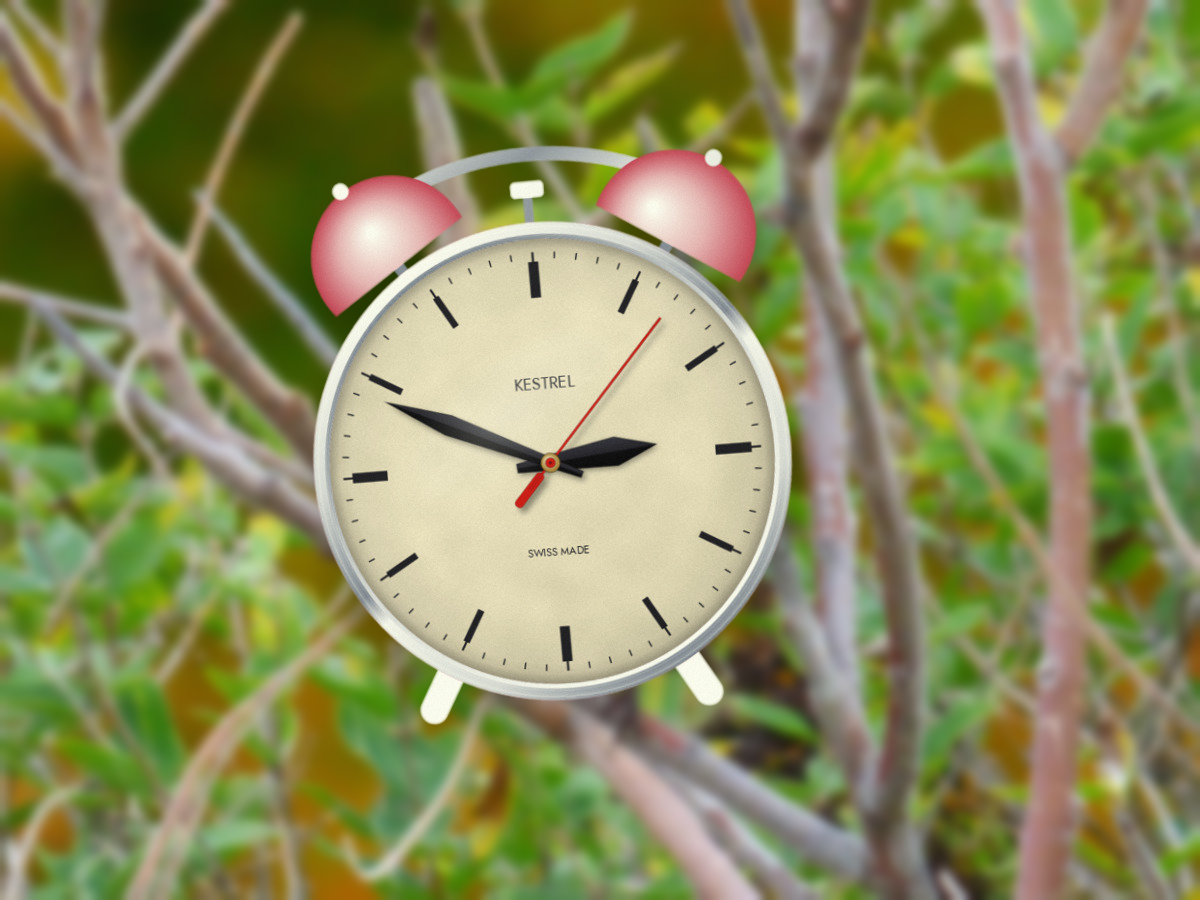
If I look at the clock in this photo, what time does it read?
2:49:07
